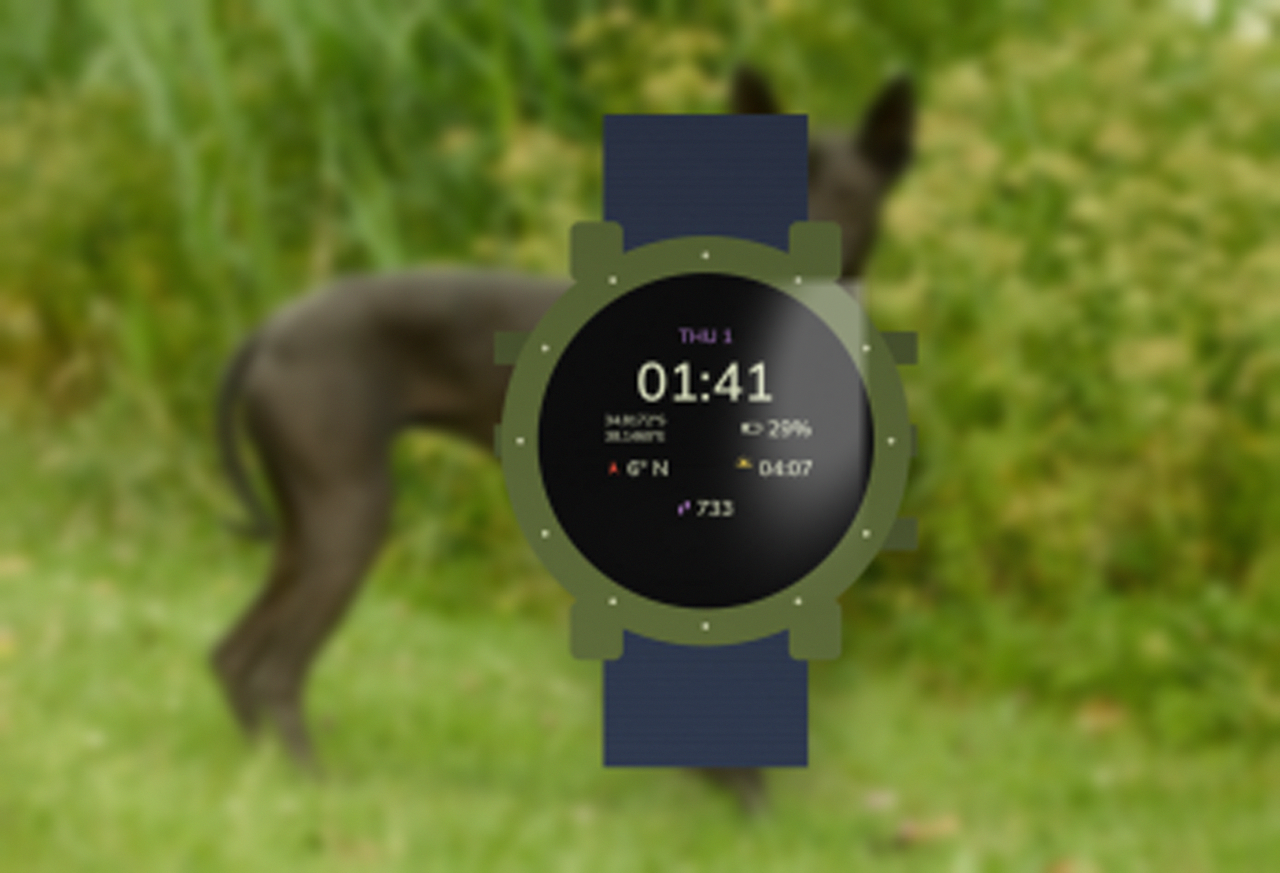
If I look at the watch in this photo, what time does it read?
1:41
